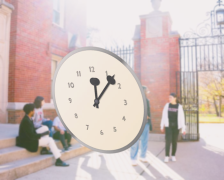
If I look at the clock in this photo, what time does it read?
12:07
